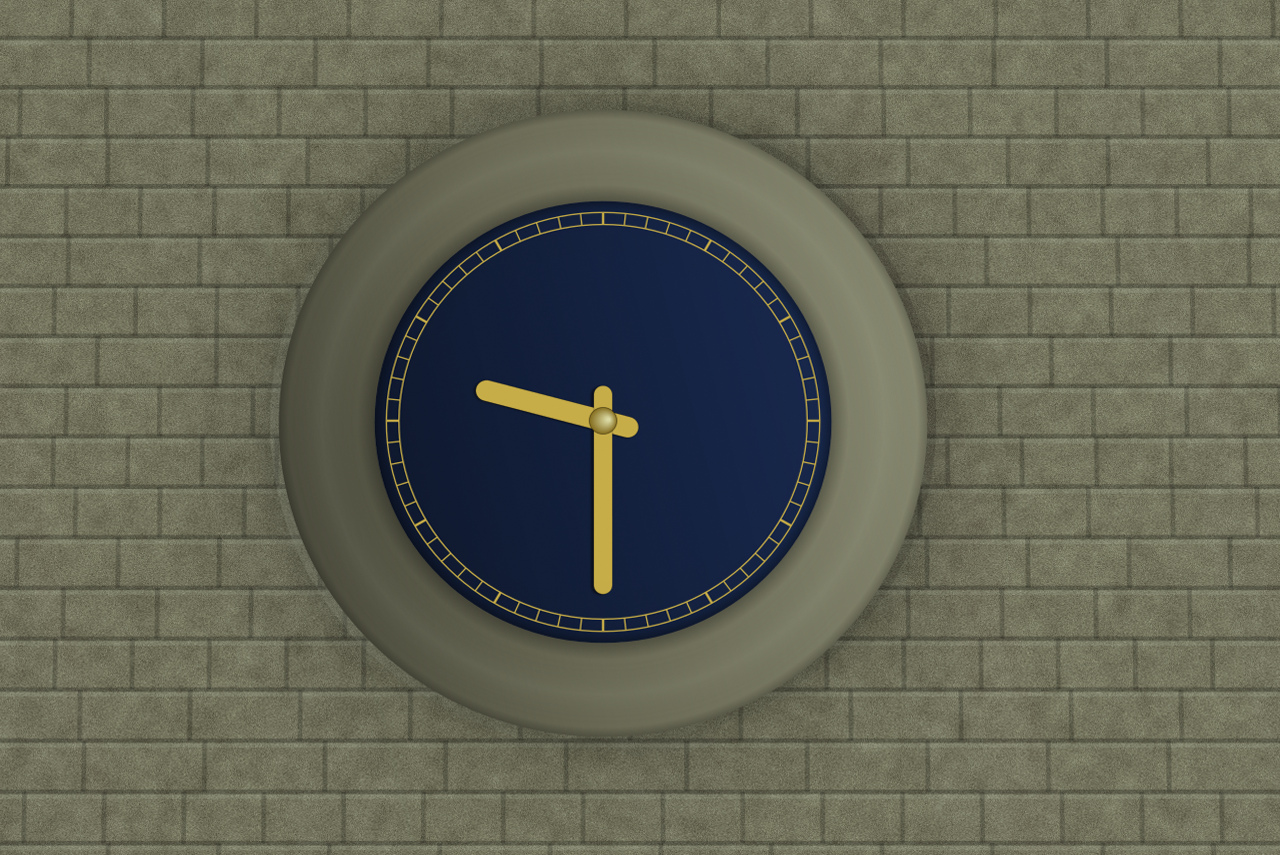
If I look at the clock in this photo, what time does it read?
9:30
